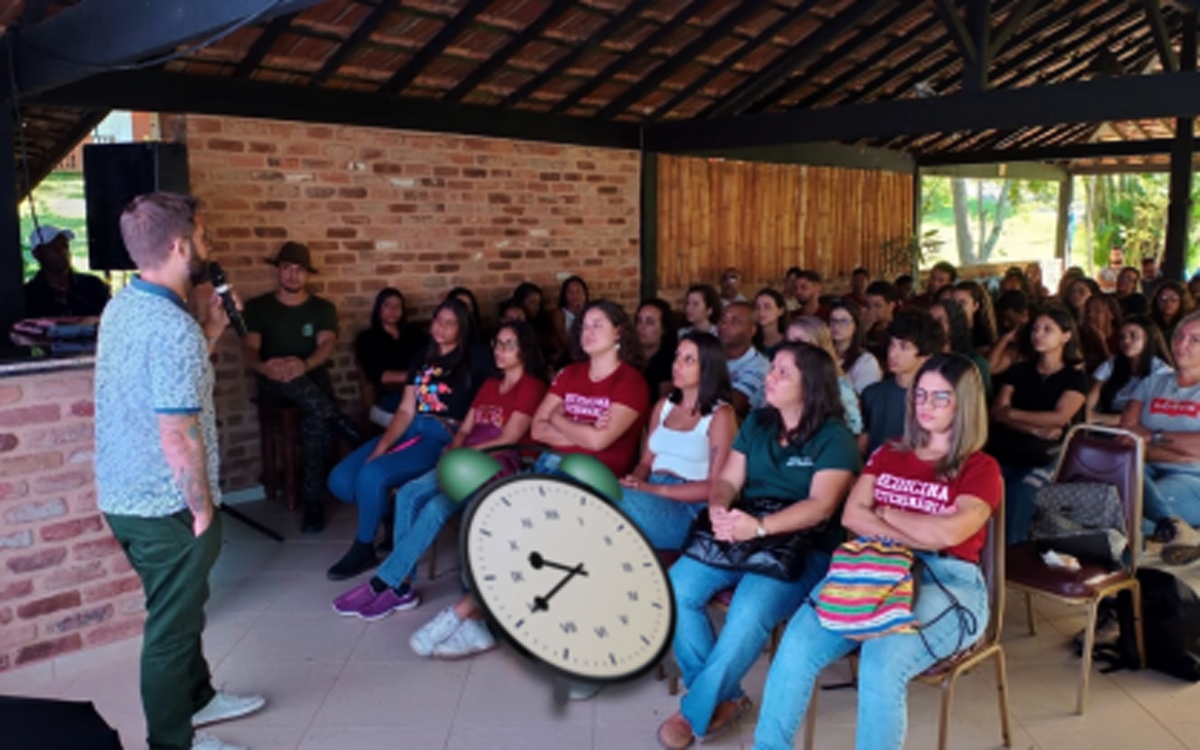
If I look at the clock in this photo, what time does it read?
9:40
